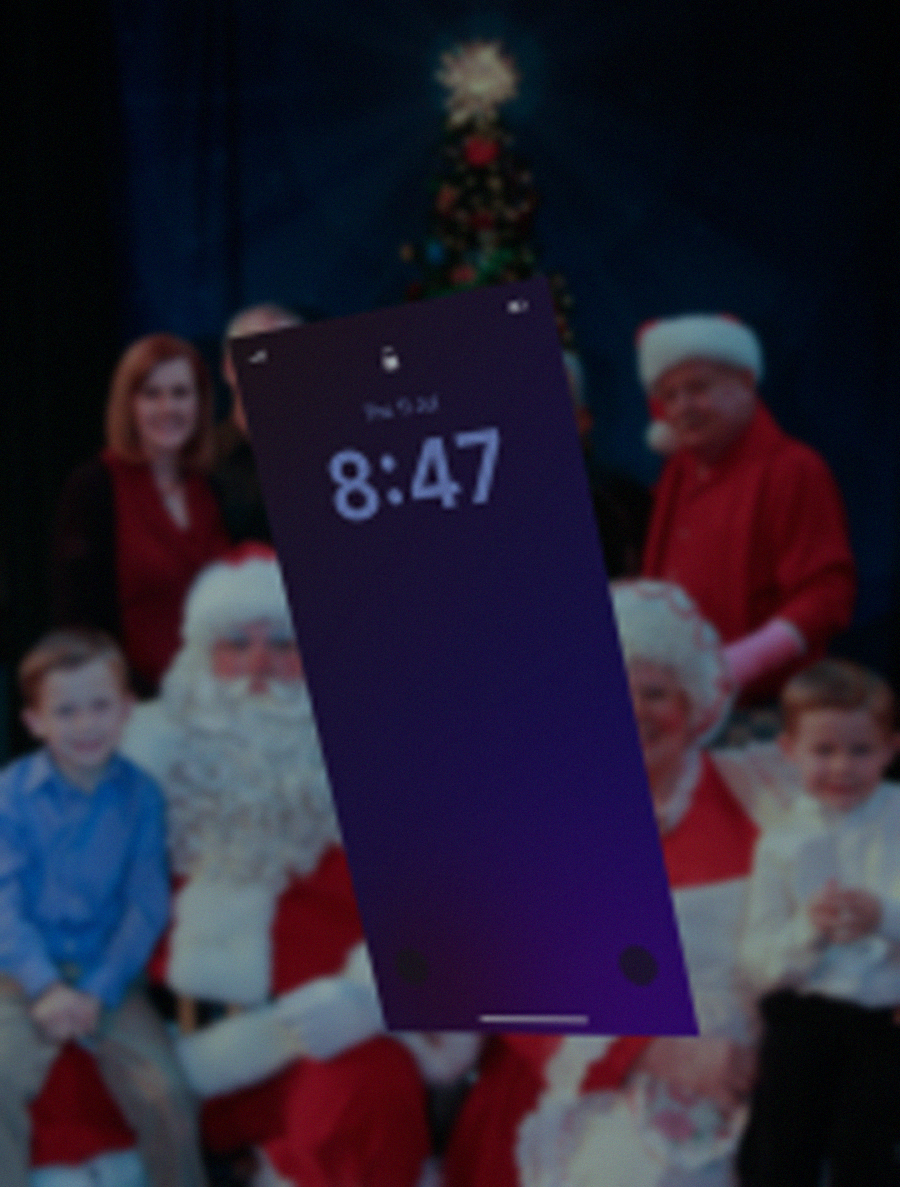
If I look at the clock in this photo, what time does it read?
8:47
